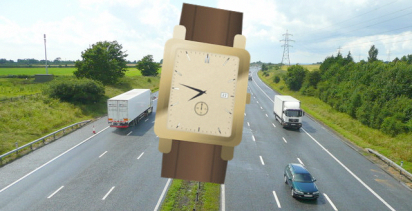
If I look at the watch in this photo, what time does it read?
7:47
